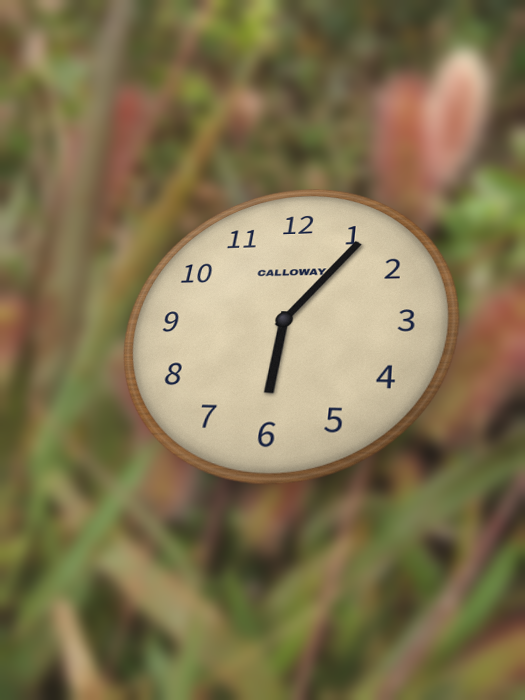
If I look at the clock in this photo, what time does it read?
6:06
